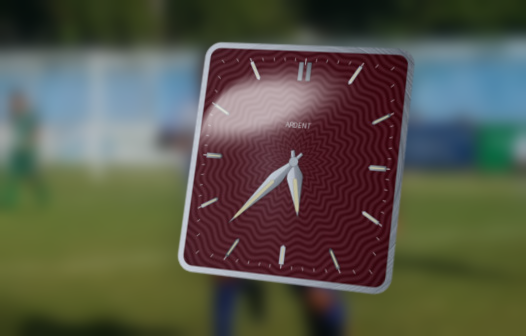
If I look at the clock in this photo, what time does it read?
5:37
